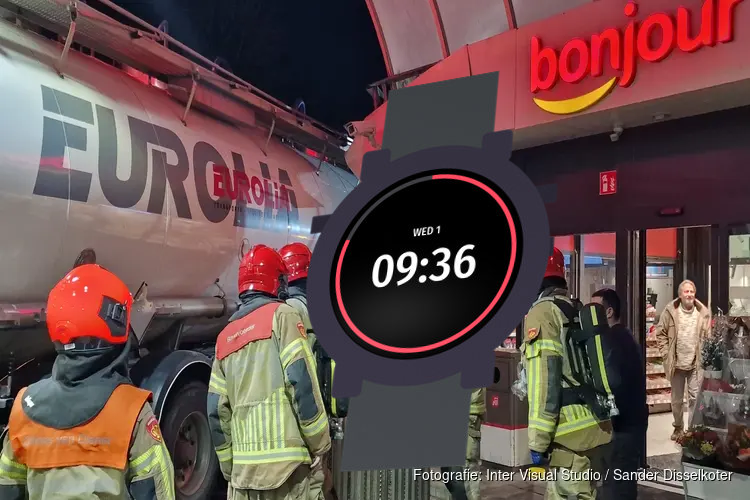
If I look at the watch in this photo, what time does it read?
9:36
